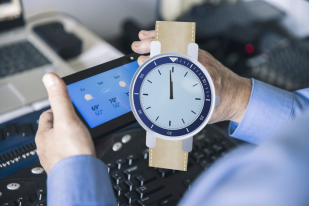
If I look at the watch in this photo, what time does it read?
11:59
